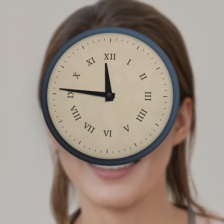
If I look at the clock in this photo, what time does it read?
11:46
